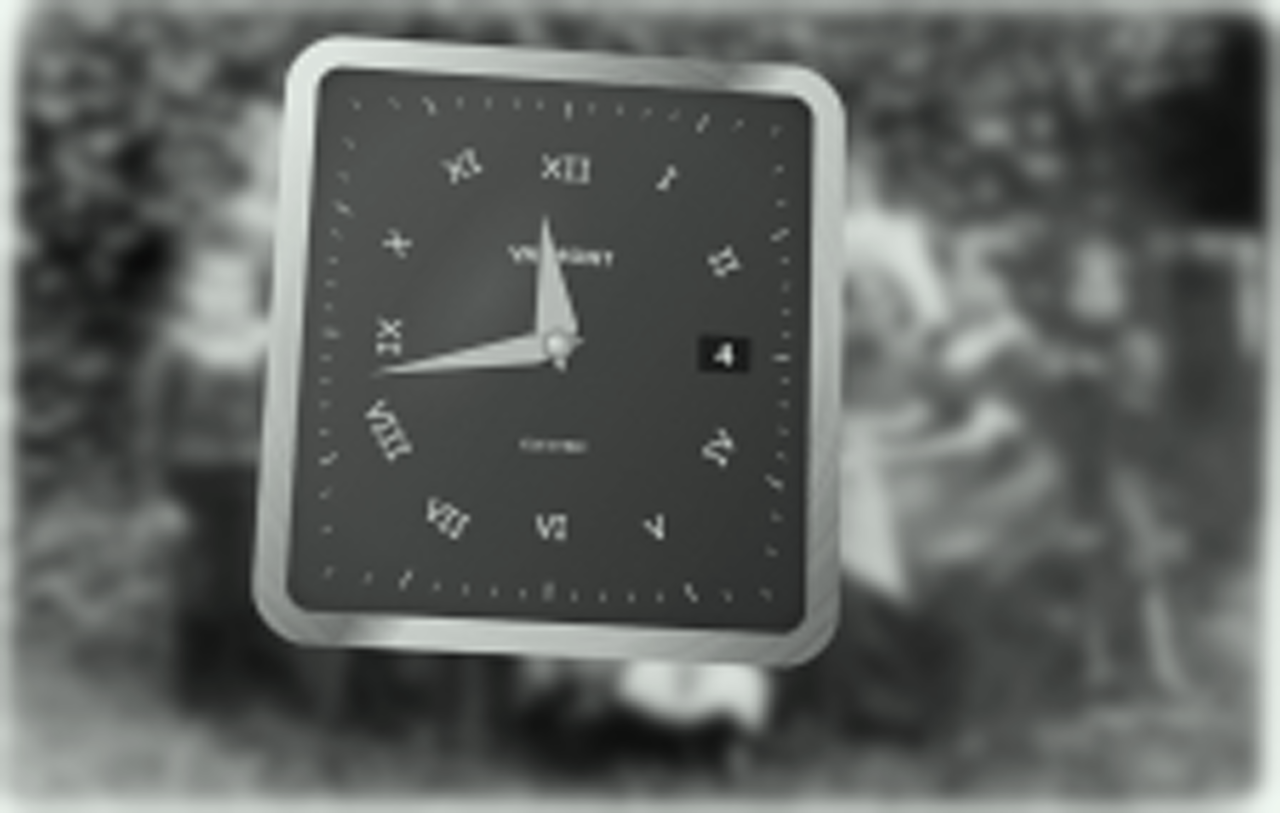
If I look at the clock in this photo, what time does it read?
11:43
